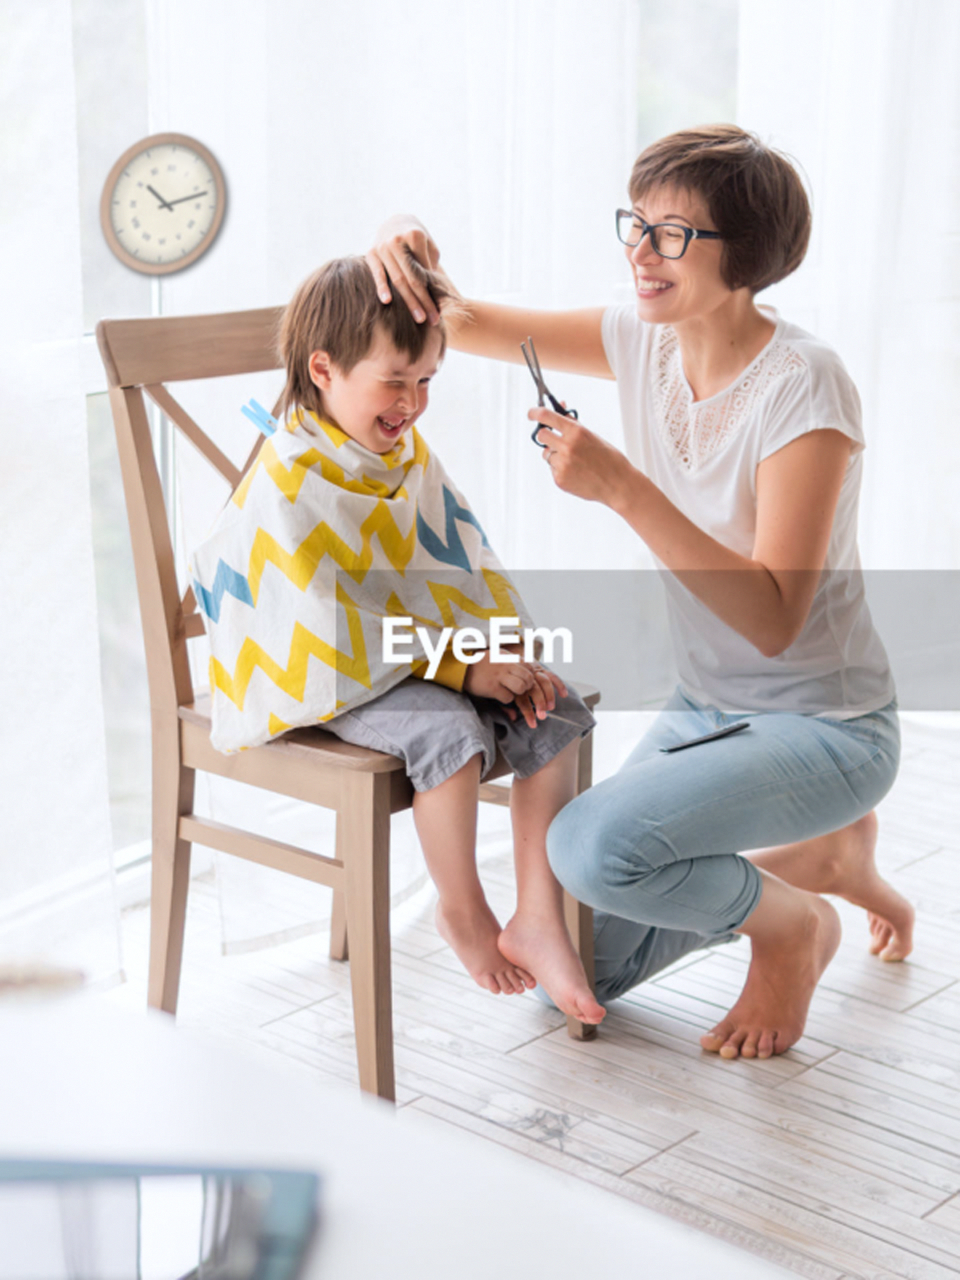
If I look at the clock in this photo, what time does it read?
10:12
